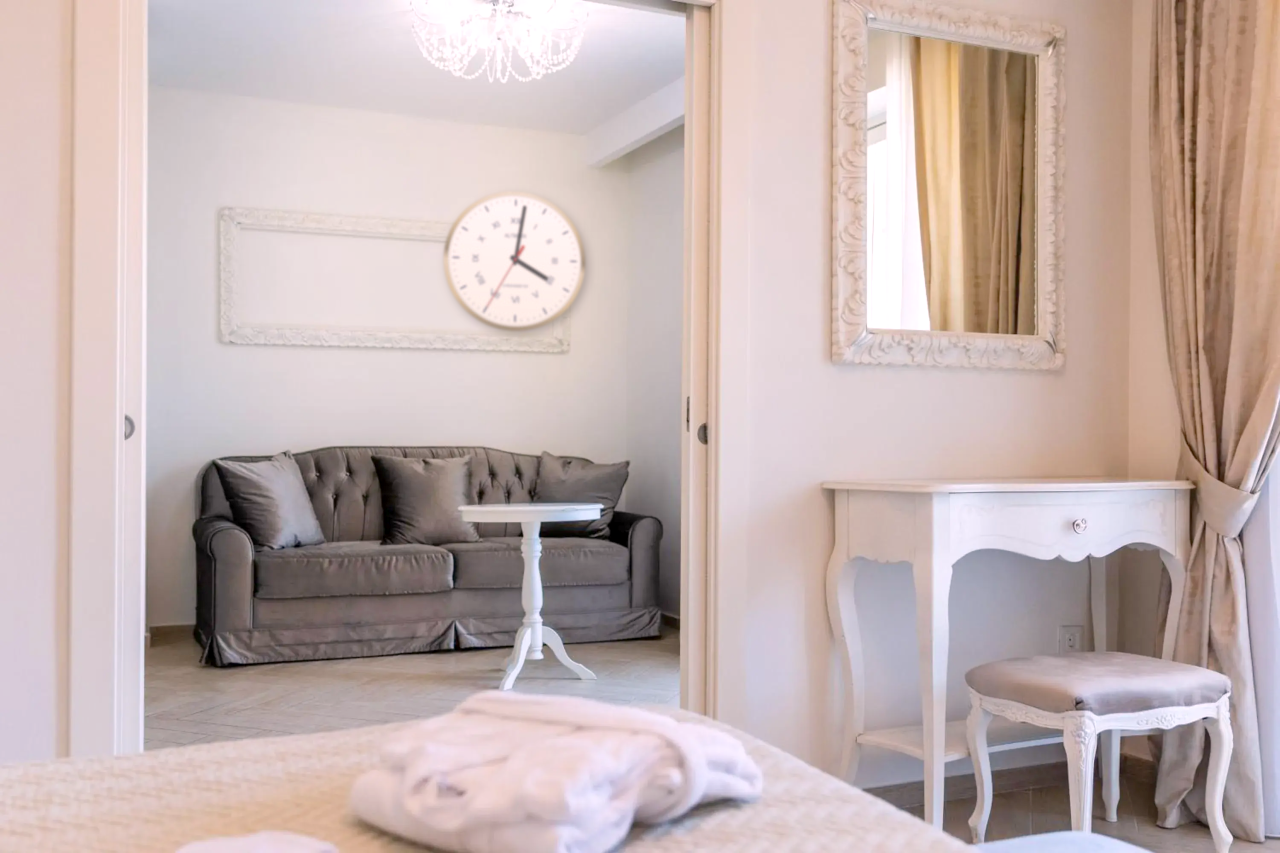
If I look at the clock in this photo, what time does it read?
4:01:35
